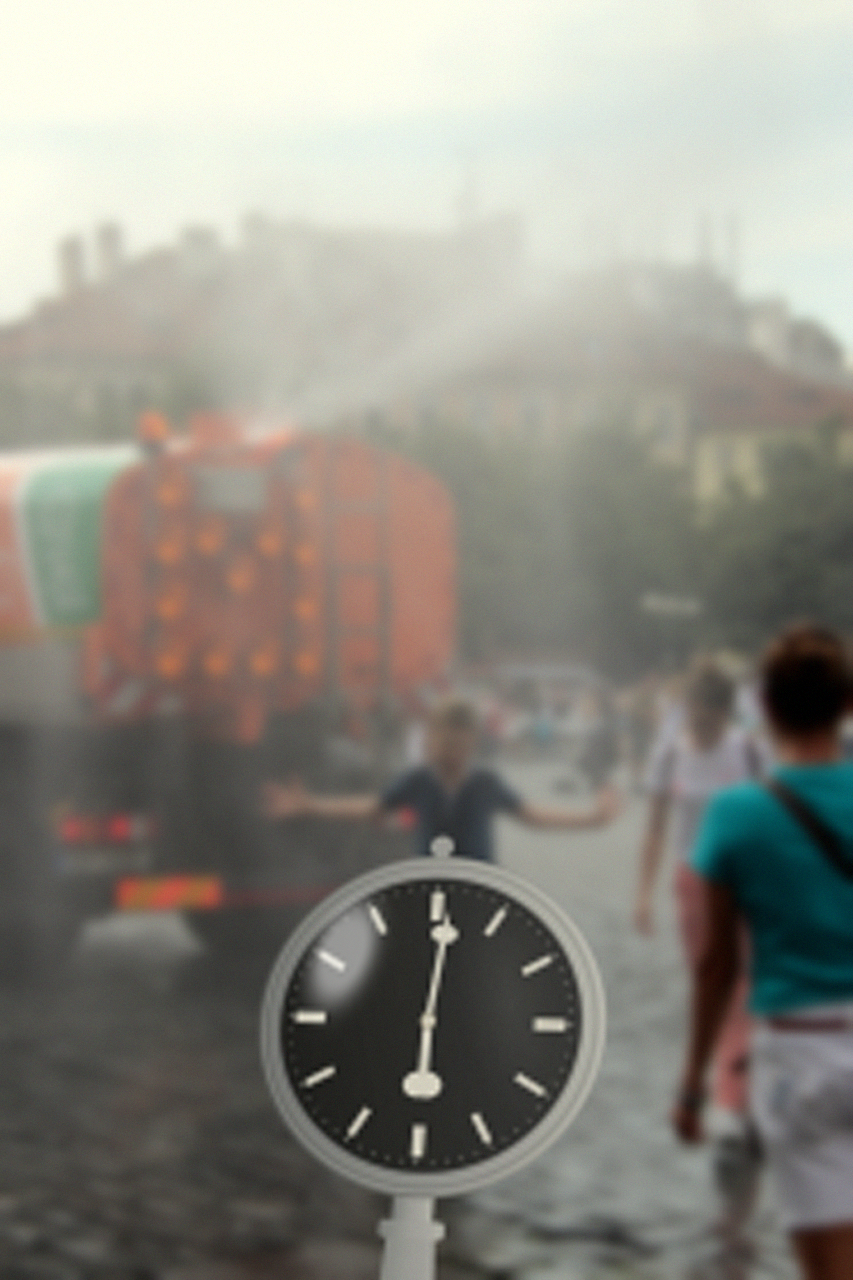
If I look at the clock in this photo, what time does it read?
6:01
